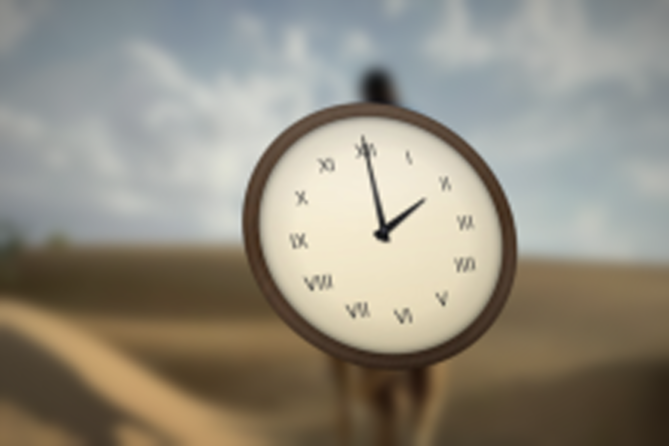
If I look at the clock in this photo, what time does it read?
2:00
